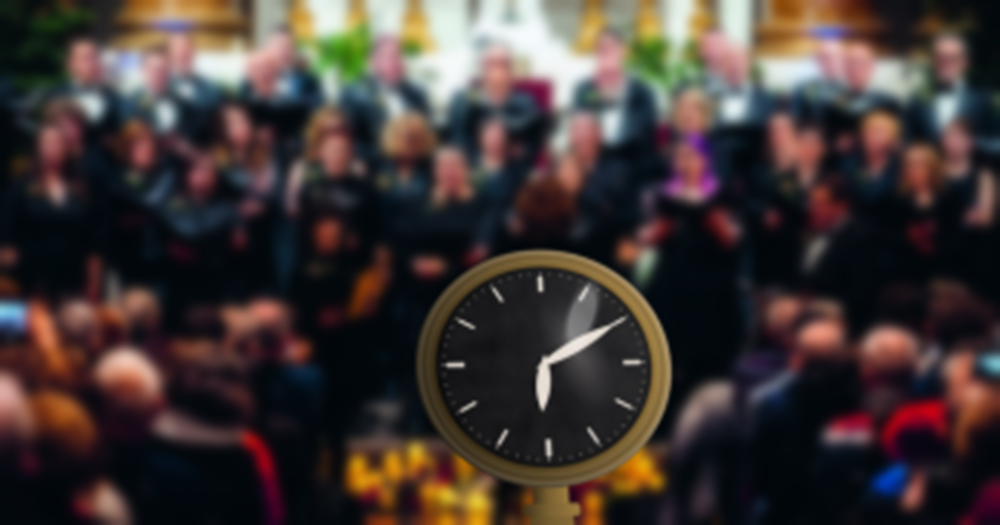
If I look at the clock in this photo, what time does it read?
6:10
